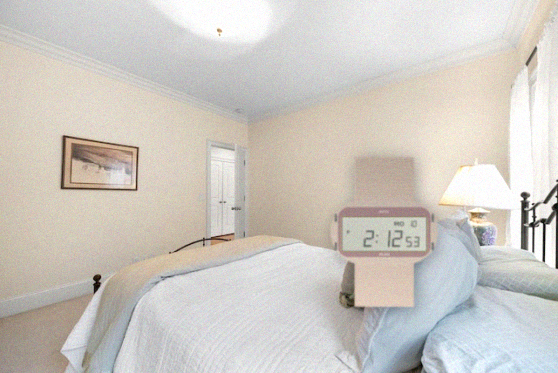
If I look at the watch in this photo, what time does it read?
2:12:53
